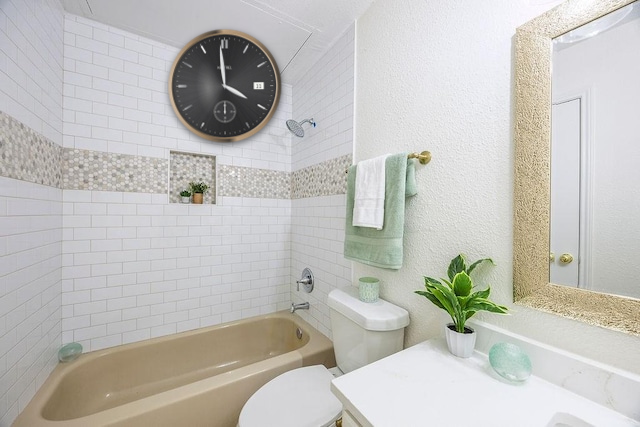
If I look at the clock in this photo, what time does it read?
3:59
